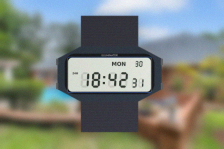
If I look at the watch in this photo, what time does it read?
18:42:31
